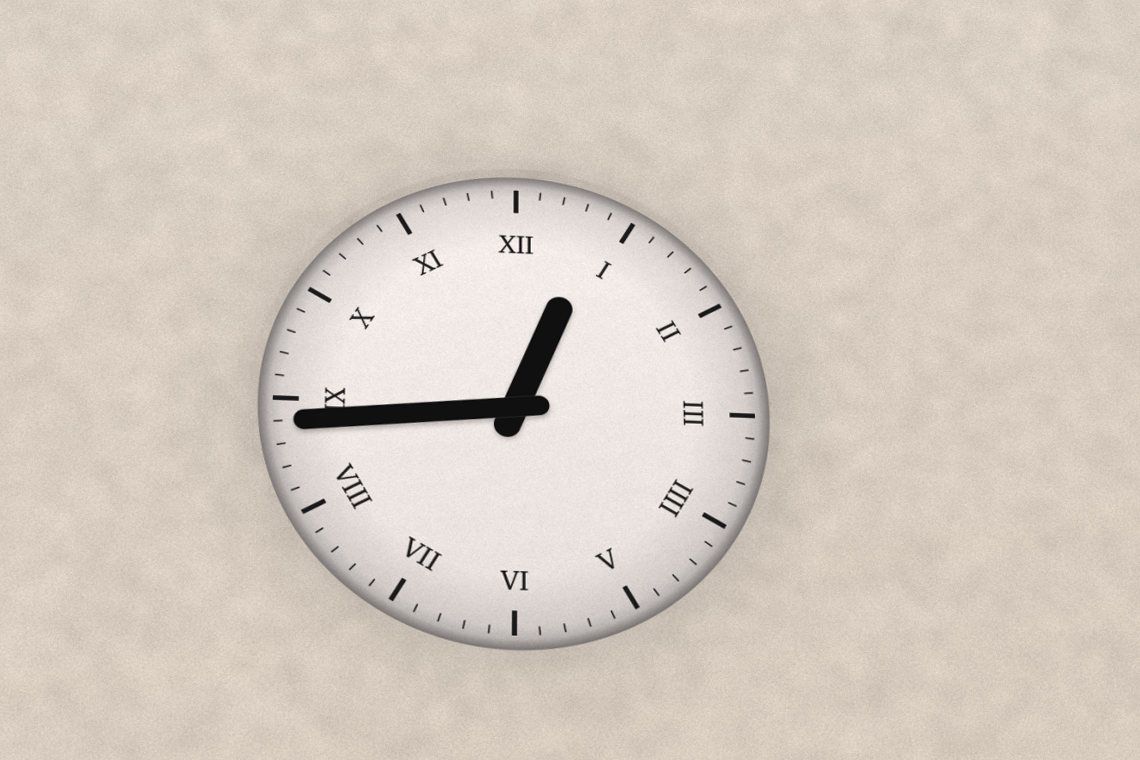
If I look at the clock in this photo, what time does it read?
12:44
